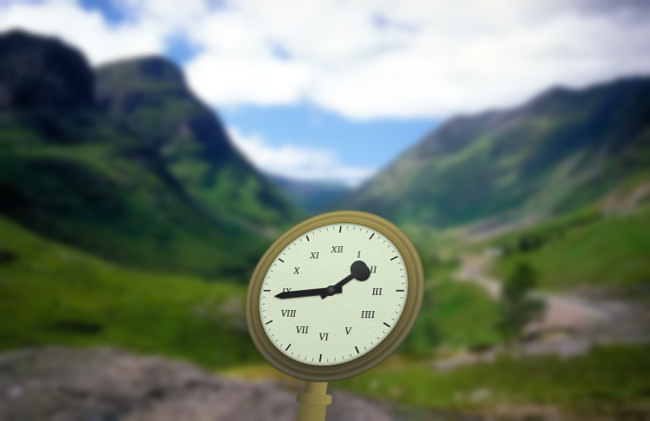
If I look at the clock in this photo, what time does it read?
1:44
